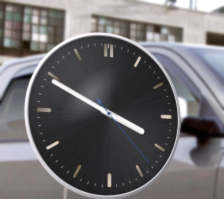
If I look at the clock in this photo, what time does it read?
3:49:23
